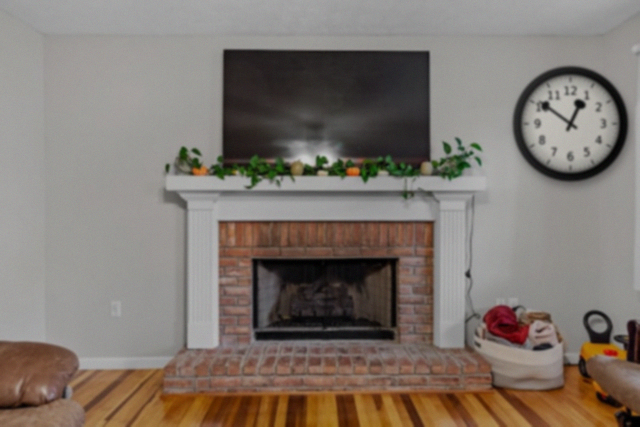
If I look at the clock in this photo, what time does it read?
12:51
